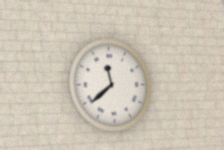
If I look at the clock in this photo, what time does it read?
11:39
